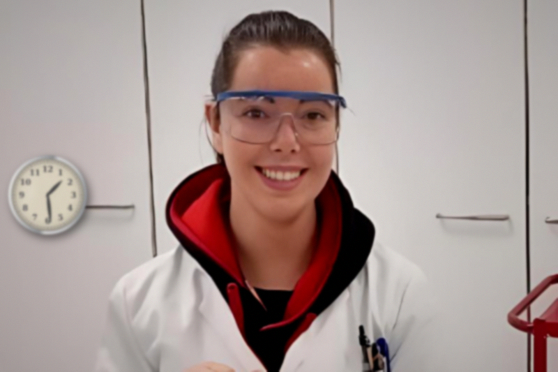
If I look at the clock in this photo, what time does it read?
1:29
